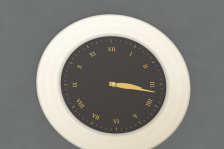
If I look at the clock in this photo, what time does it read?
3:17
